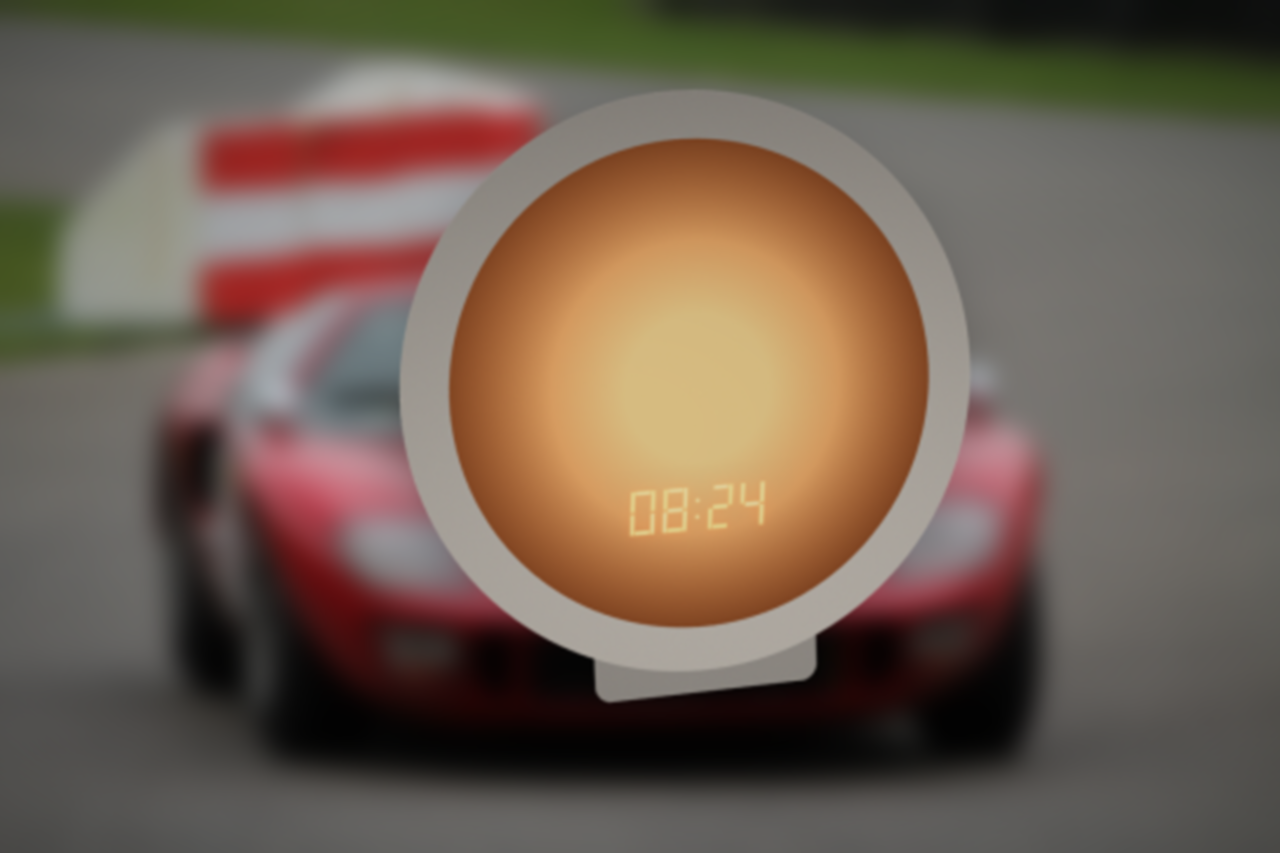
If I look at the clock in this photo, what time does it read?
8:24
